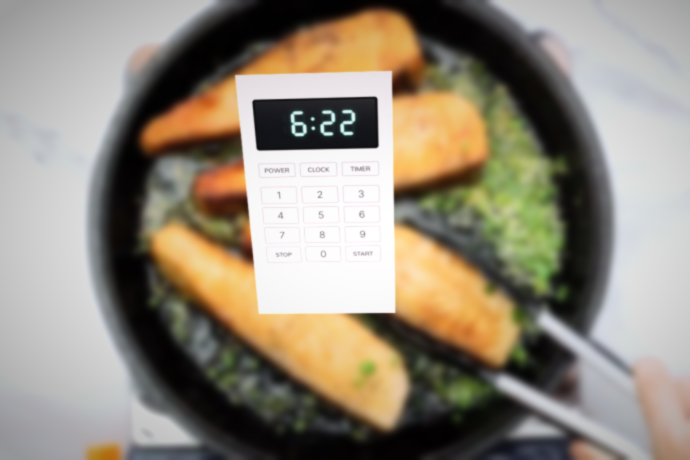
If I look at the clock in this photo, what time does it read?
6:22
